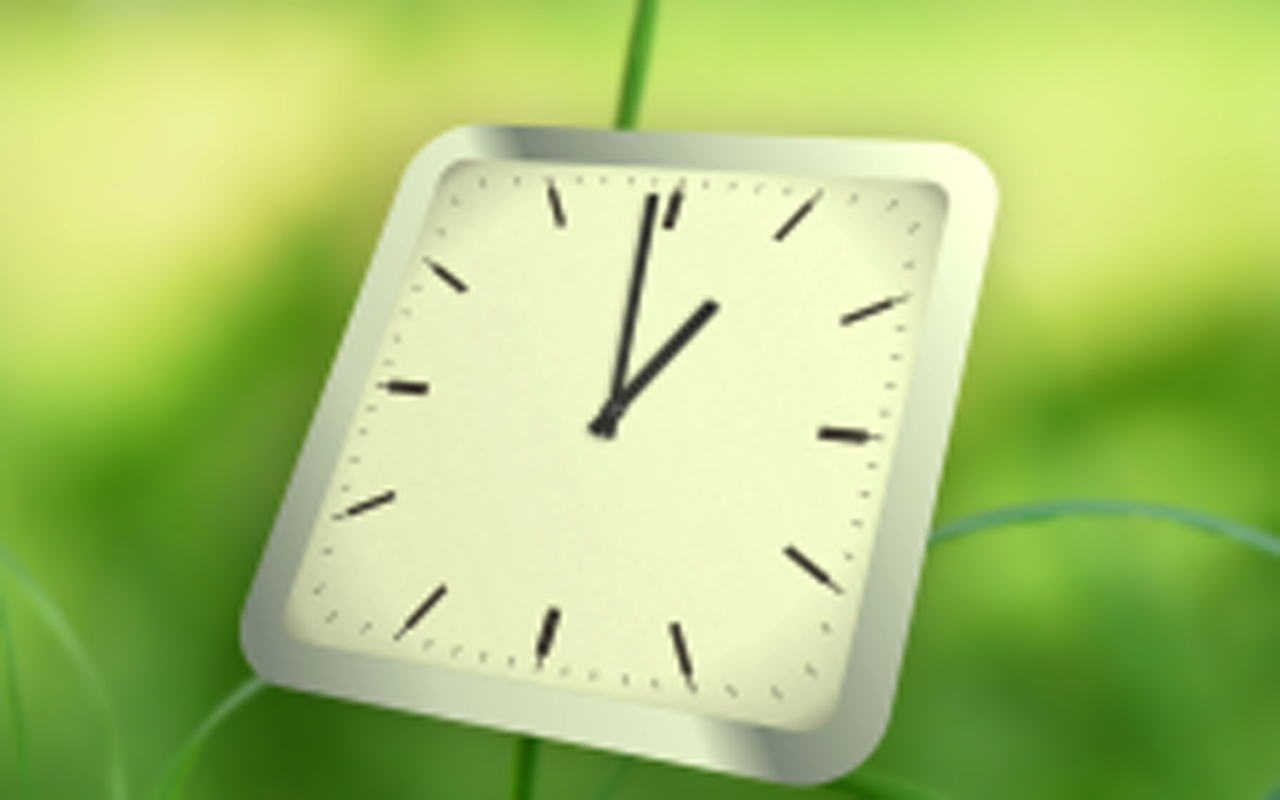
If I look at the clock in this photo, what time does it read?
12:59
